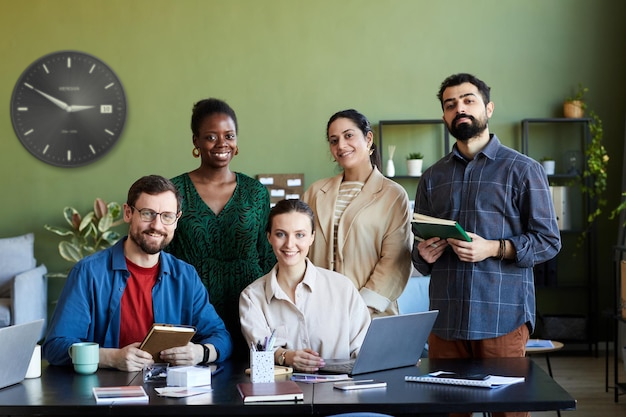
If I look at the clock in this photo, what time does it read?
2:50
